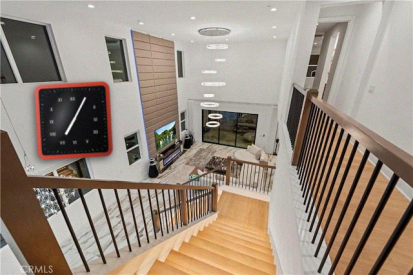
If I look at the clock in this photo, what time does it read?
7:05
